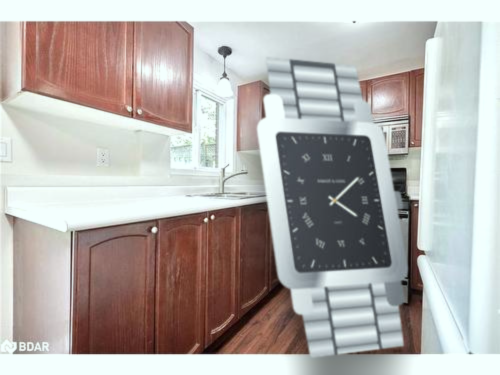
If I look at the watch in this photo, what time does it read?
4:09
